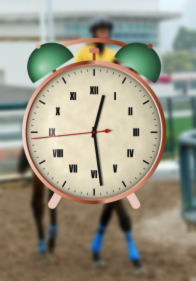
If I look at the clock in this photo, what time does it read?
12:28:44
